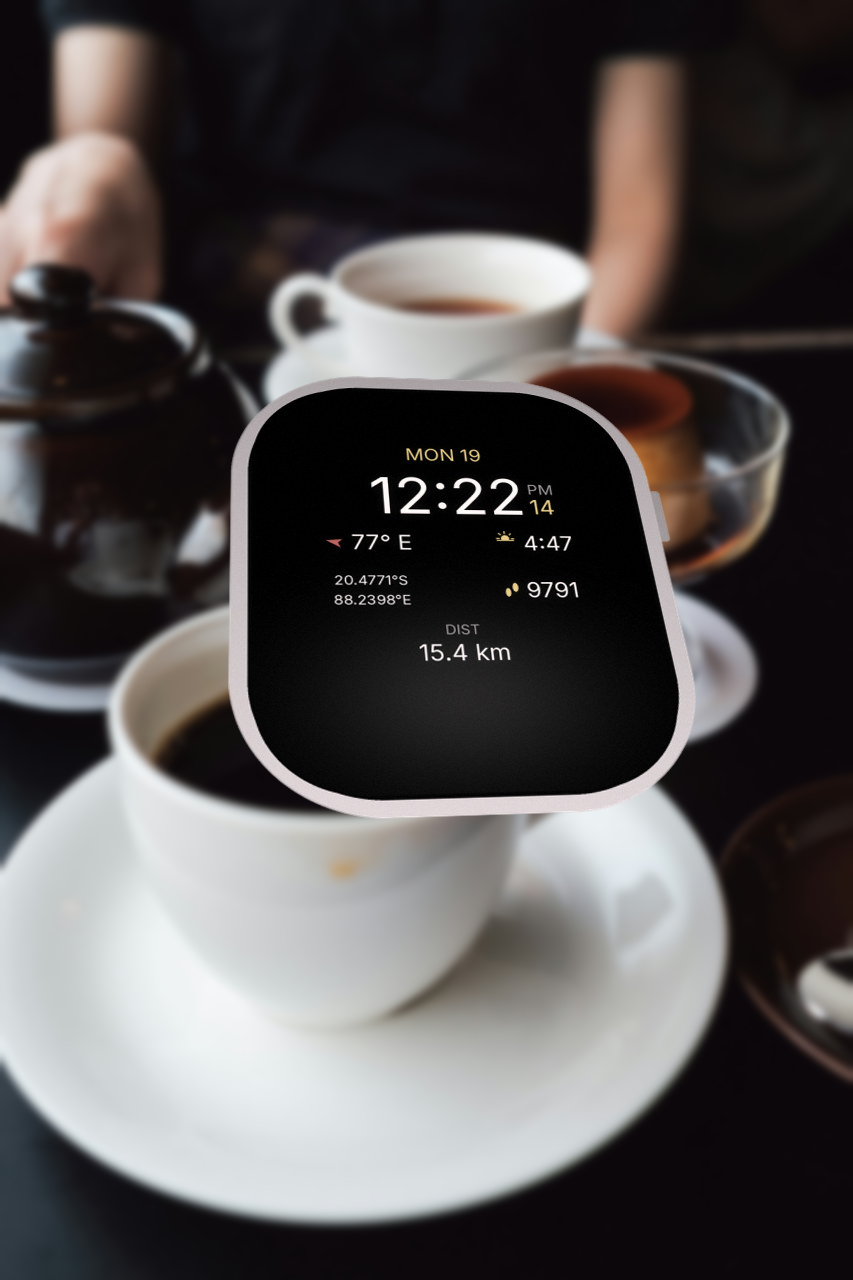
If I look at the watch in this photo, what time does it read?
12:22:14
